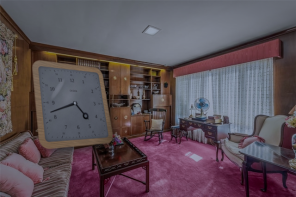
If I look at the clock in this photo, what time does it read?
4:42
